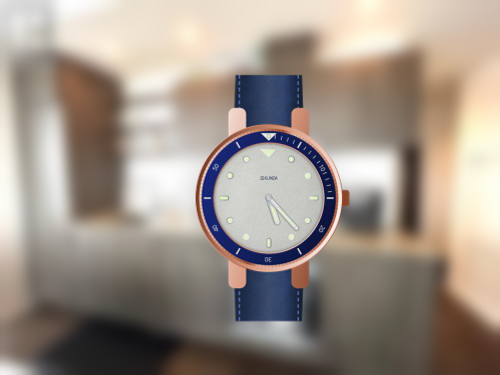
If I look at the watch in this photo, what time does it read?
5:23
